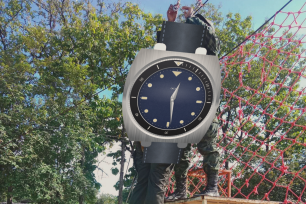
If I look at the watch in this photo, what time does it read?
12:29
